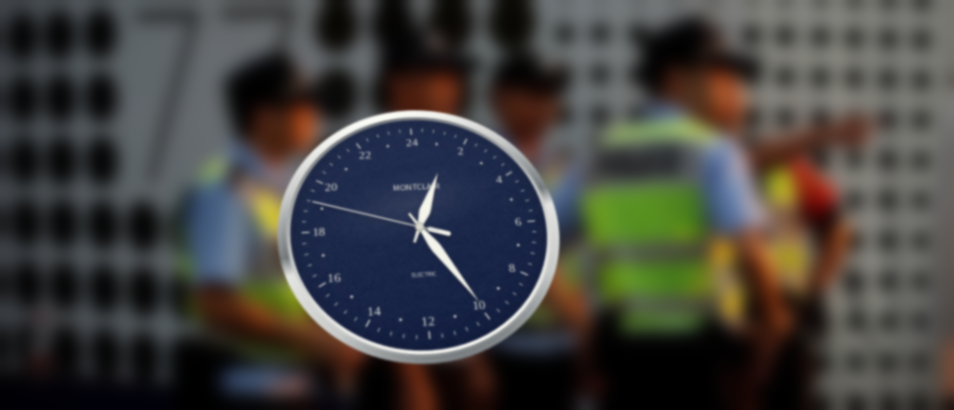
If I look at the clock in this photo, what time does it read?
1:24:48
